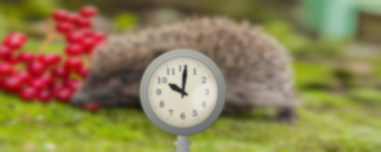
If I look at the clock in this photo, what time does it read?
10:01
